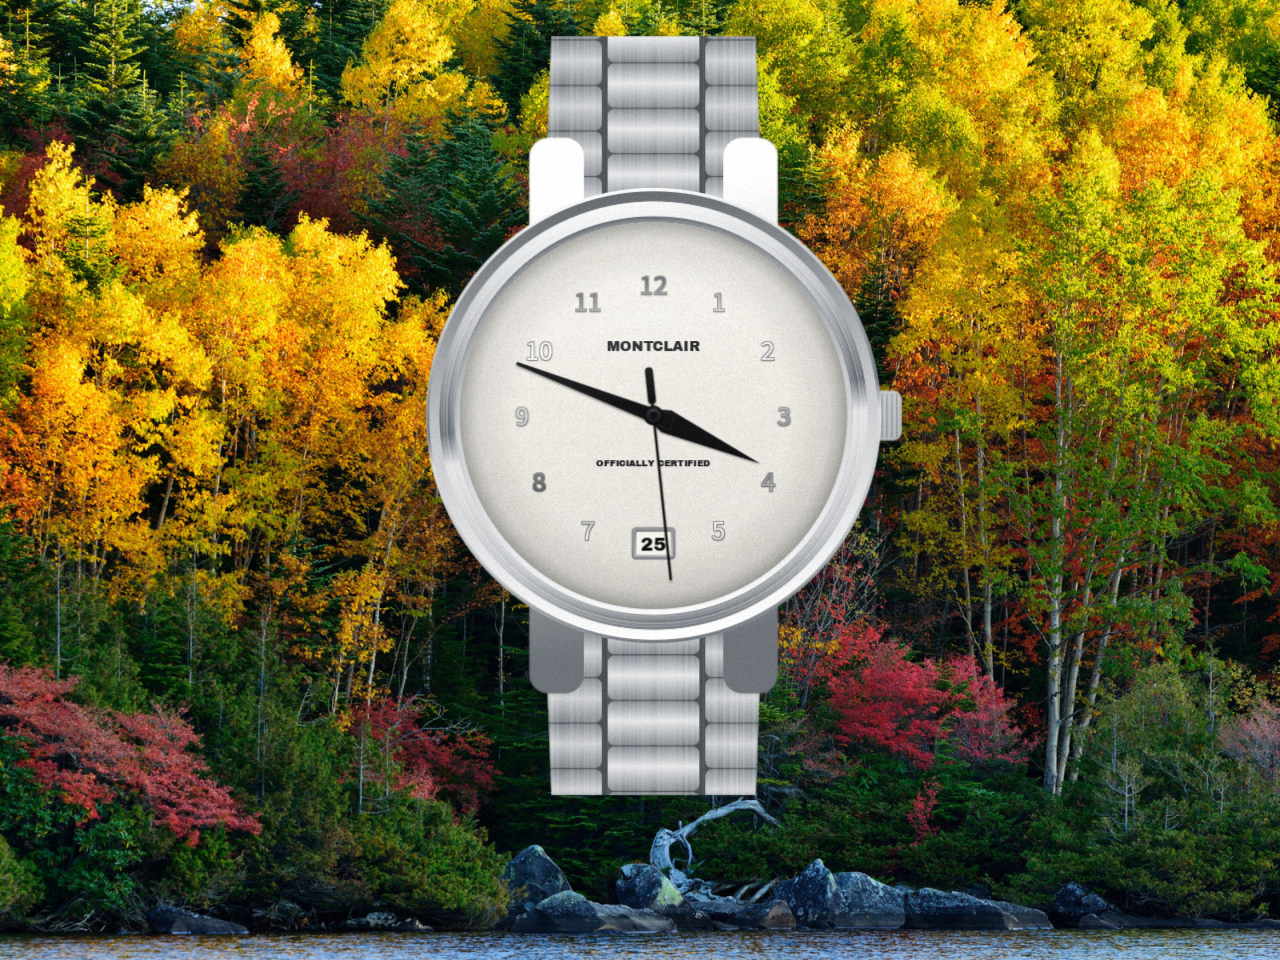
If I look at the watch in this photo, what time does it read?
3:48:29
